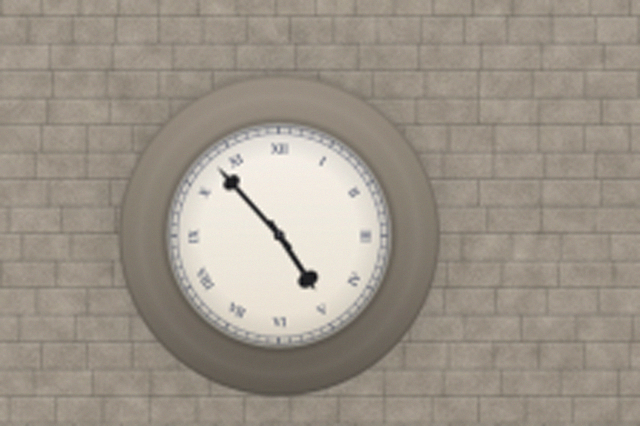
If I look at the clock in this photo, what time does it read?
4:53
